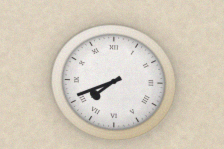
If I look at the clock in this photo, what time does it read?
7:41
